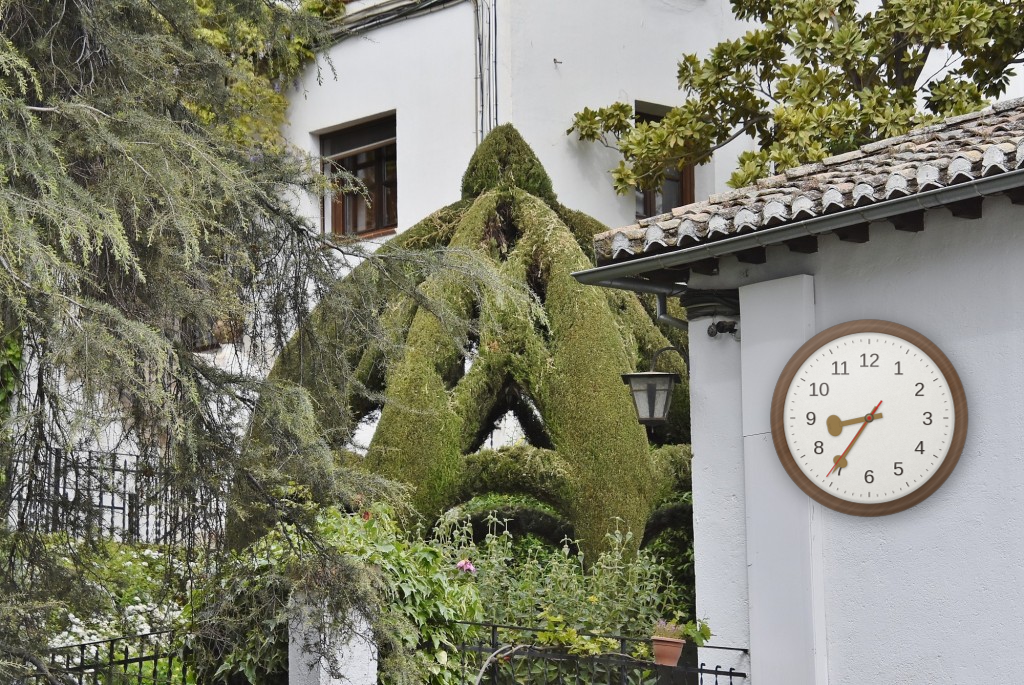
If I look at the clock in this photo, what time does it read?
8:35:36
